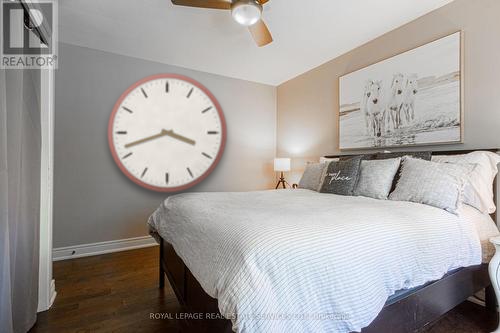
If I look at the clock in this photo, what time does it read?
3:42
